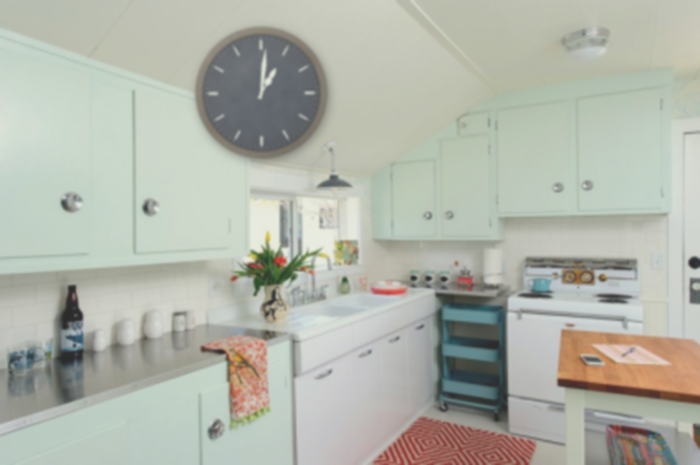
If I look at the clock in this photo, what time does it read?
1:01
